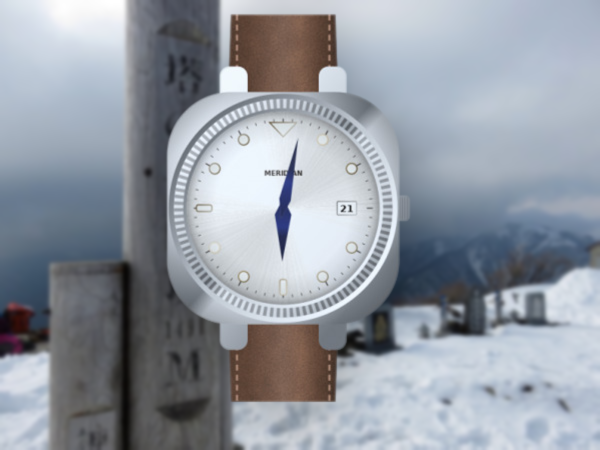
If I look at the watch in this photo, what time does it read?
6:02
